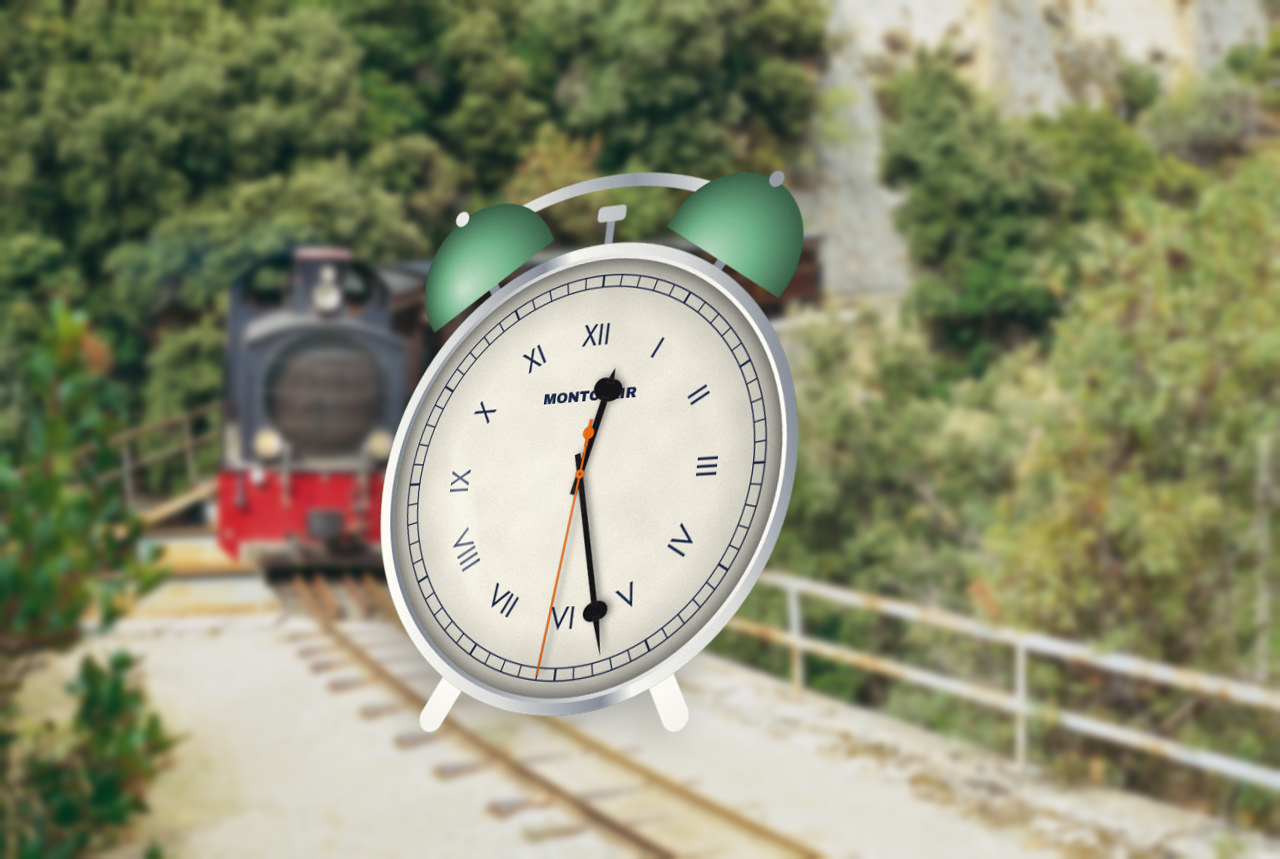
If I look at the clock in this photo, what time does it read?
12:27:31
